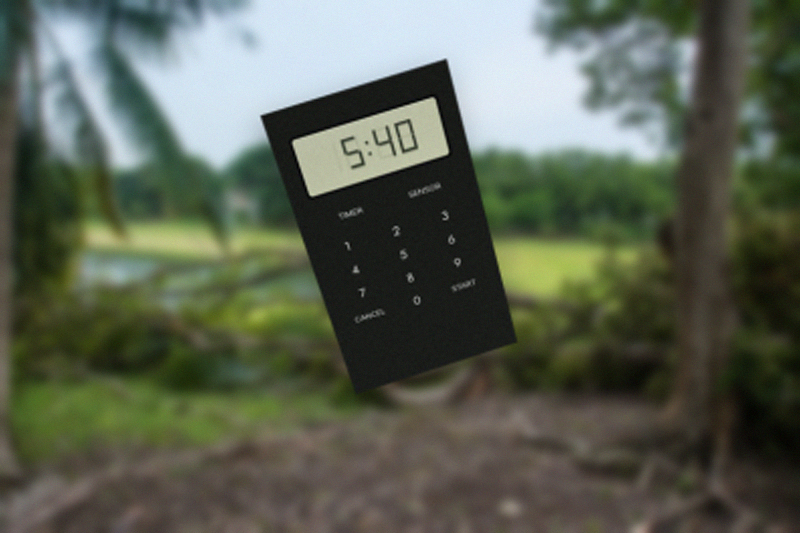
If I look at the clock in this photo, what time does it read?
5:40
